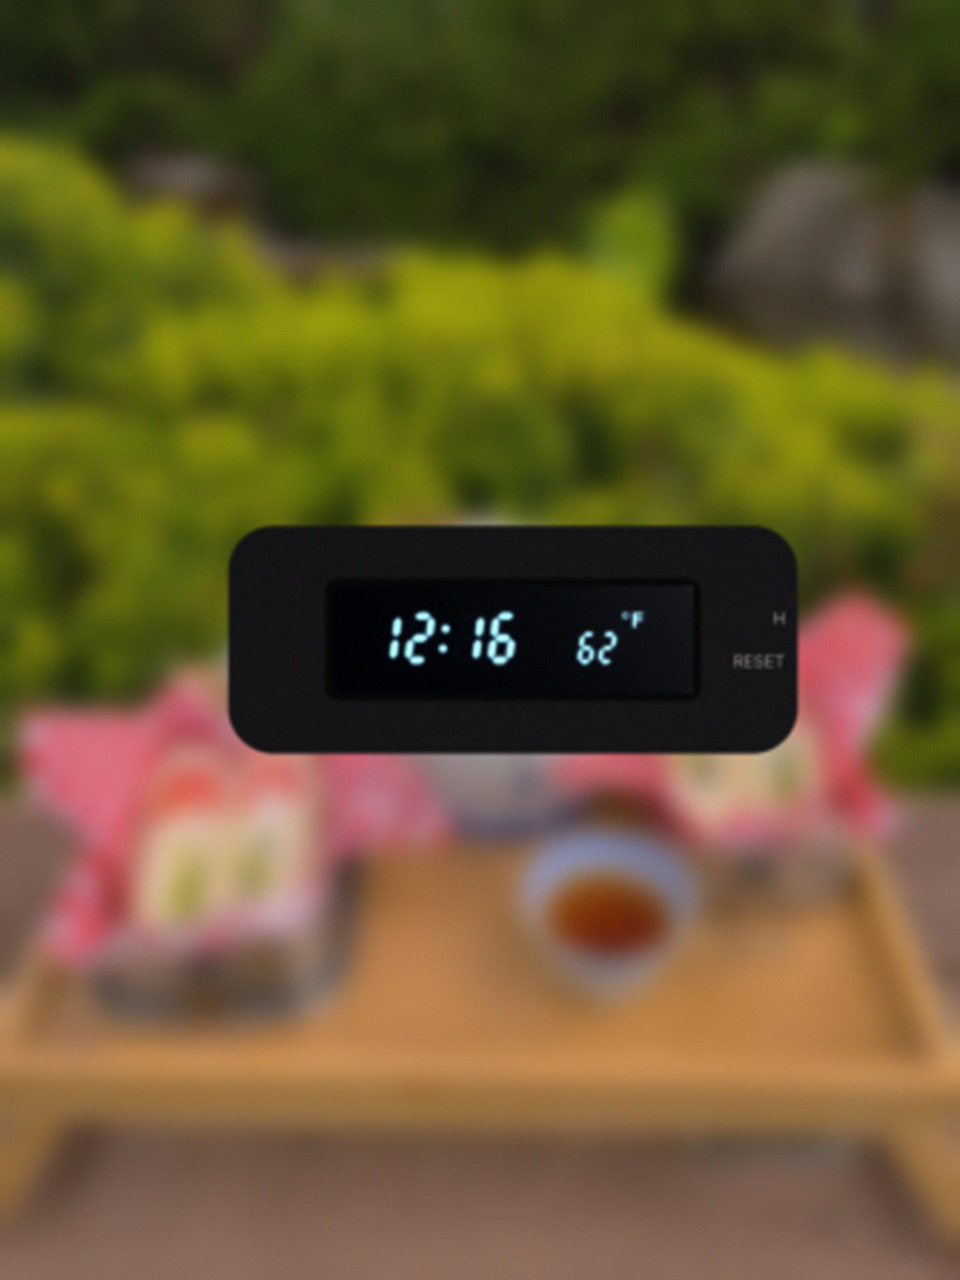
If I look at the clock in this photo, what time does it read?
12:16
